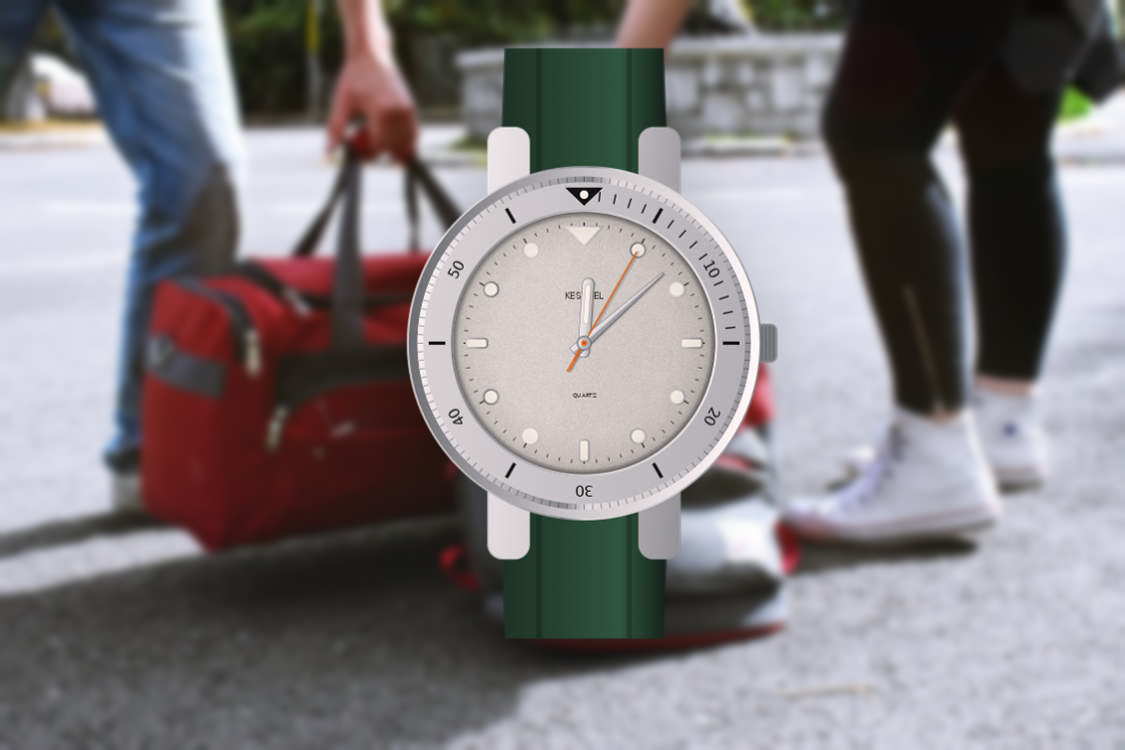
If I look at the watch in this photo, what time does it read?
12:08:05
